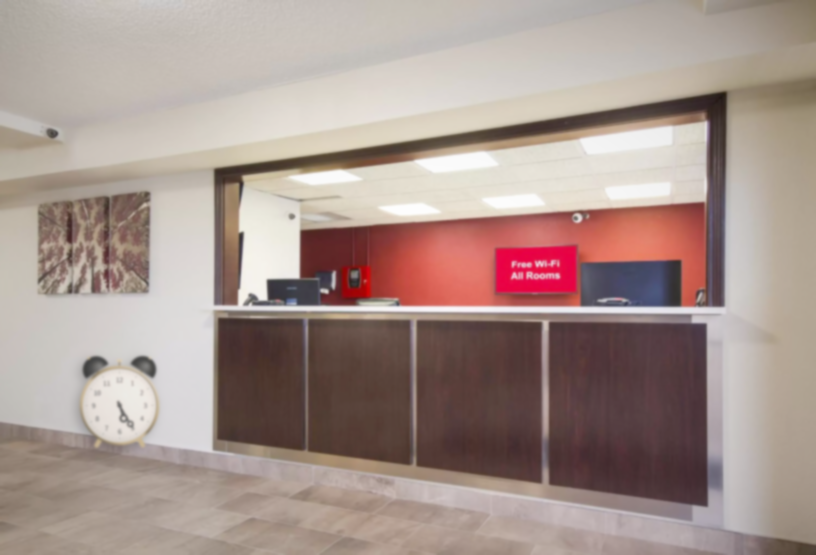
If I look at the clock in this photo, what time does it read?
5:25
